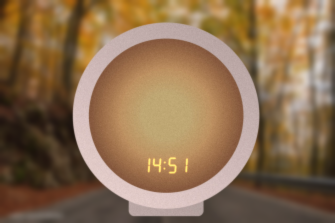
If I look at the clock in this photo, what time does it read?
14:51
